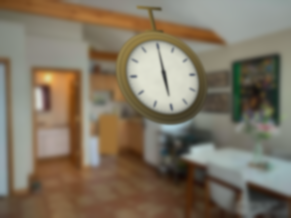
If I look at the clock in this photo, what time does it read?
6:00
